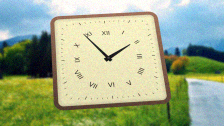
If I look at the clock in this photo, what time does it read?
1:54
